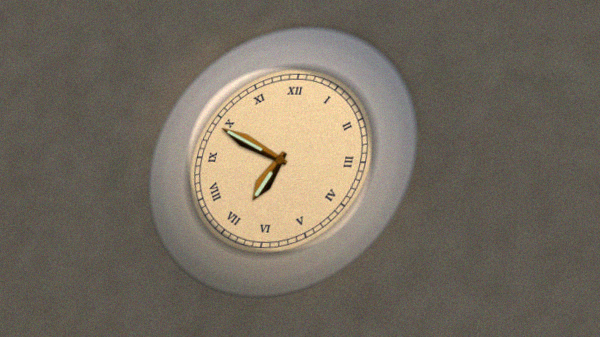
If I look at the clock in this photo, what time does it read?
6:49
